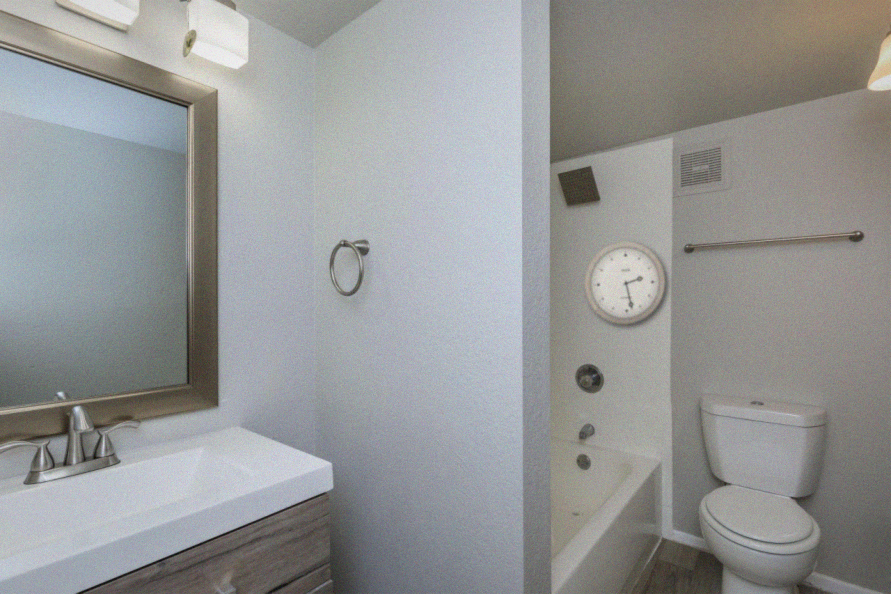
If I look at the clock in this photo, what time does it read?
2:28
